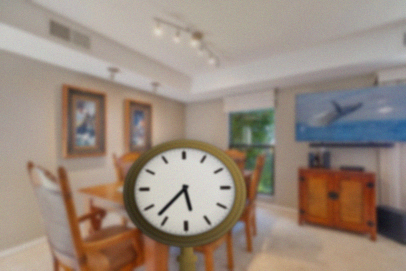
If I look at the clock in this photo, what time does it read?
5:37
